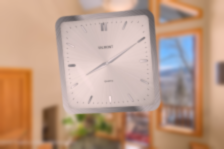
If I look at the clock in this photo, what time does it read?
8:10
